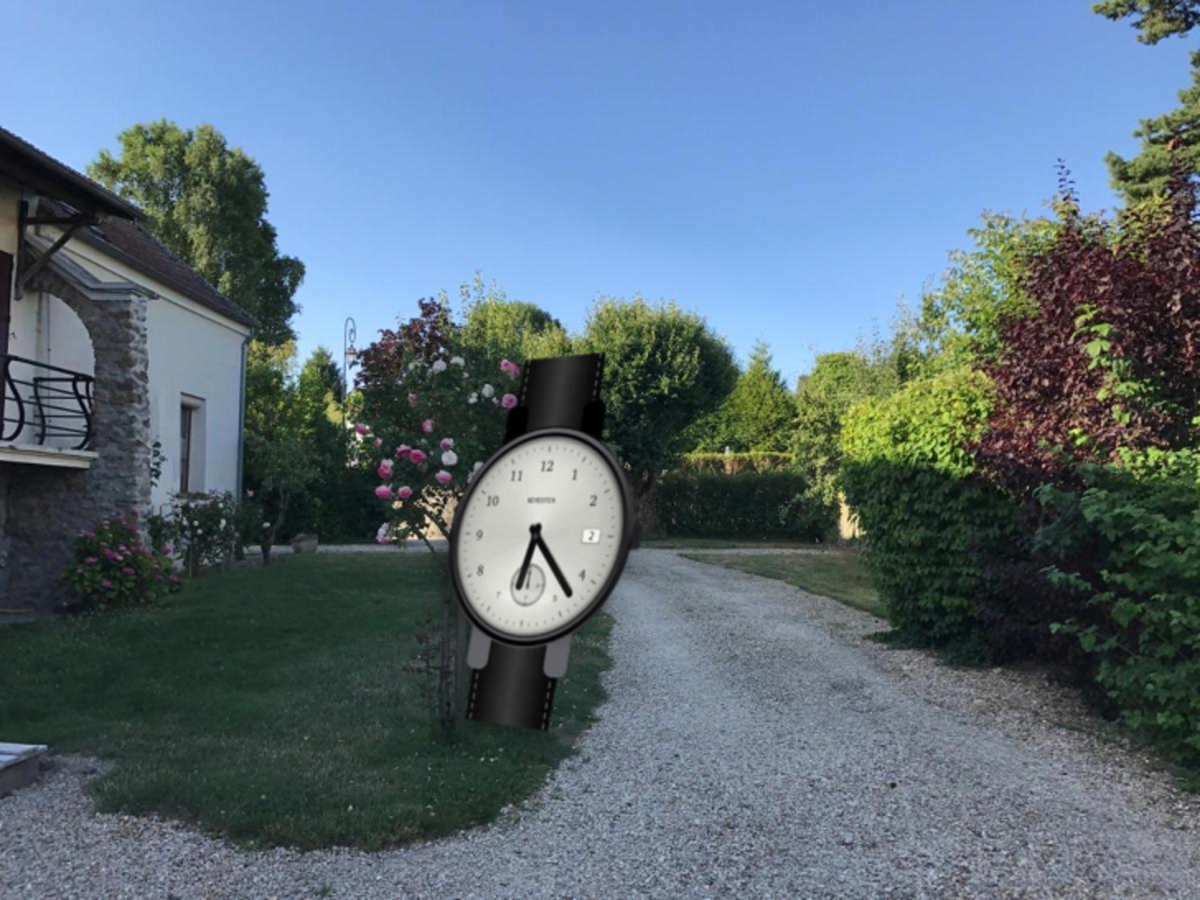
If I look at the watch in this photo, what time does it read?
6:23
